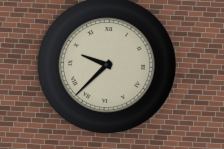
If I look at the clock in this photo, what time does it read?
9:37
